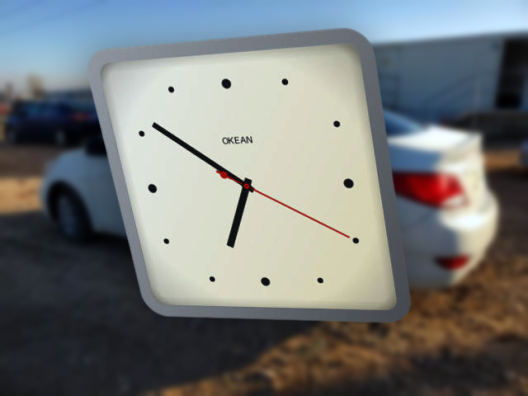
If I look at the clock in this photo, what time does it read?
6:51:20
